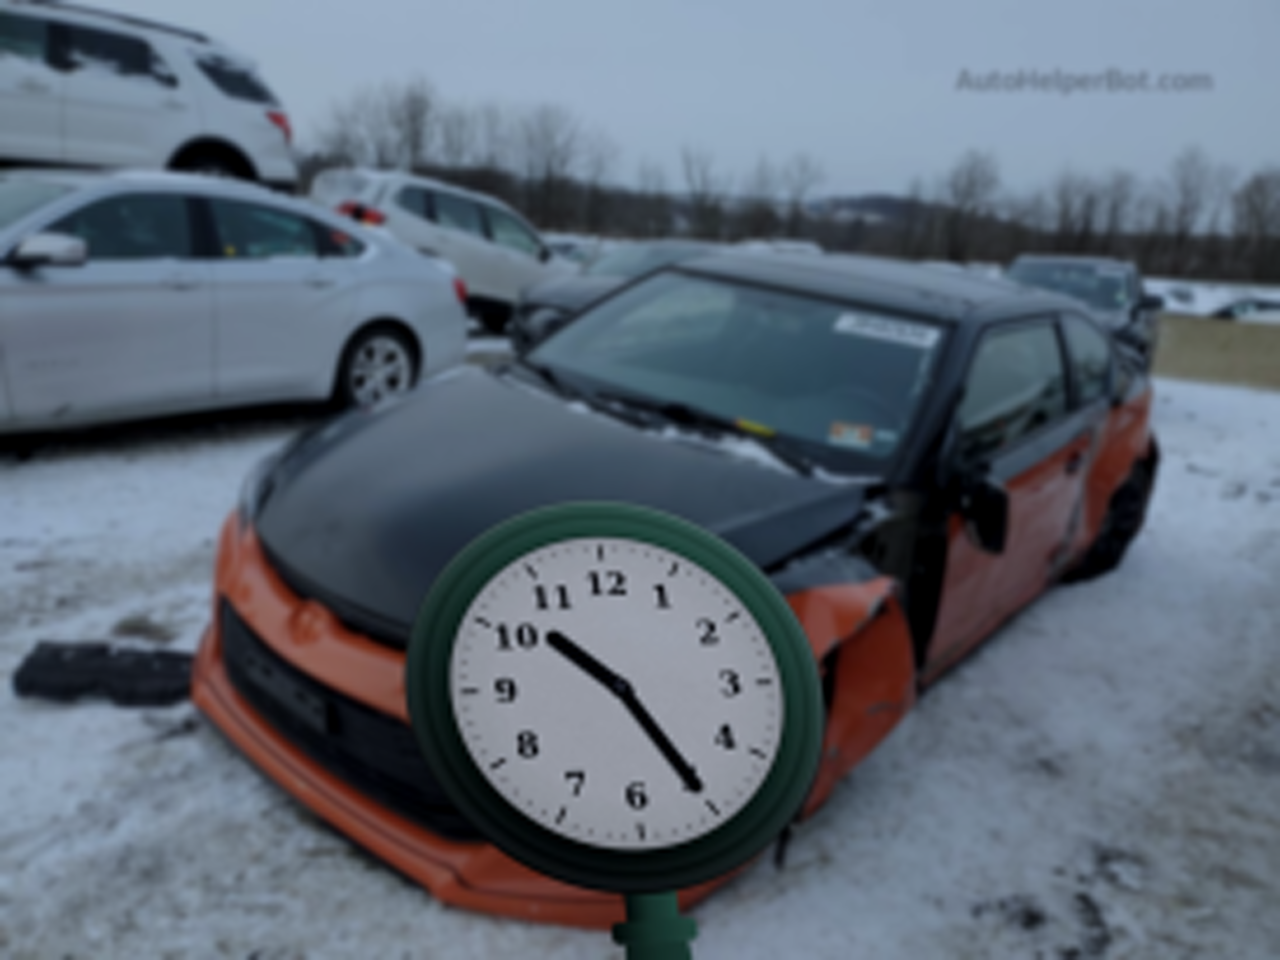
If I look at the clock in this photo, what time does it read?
10:25
